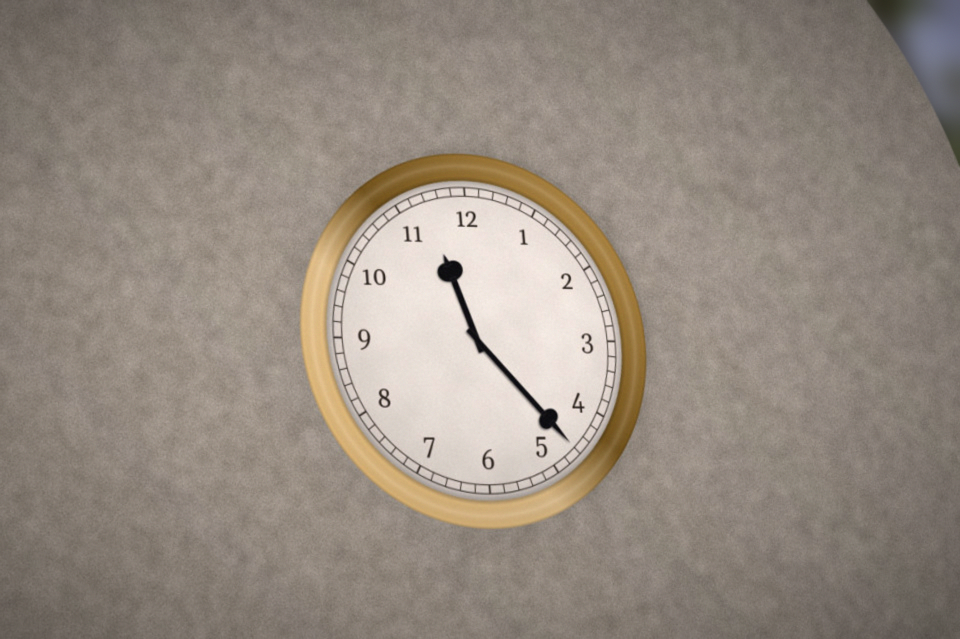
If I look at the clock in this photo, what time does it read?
11:23
